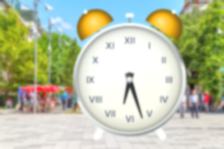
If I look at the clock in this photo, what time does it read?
6:27
